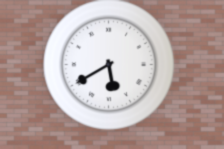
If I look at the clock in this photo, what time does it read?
5:40
